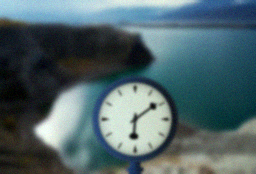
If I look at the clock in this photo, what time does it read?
6:09
